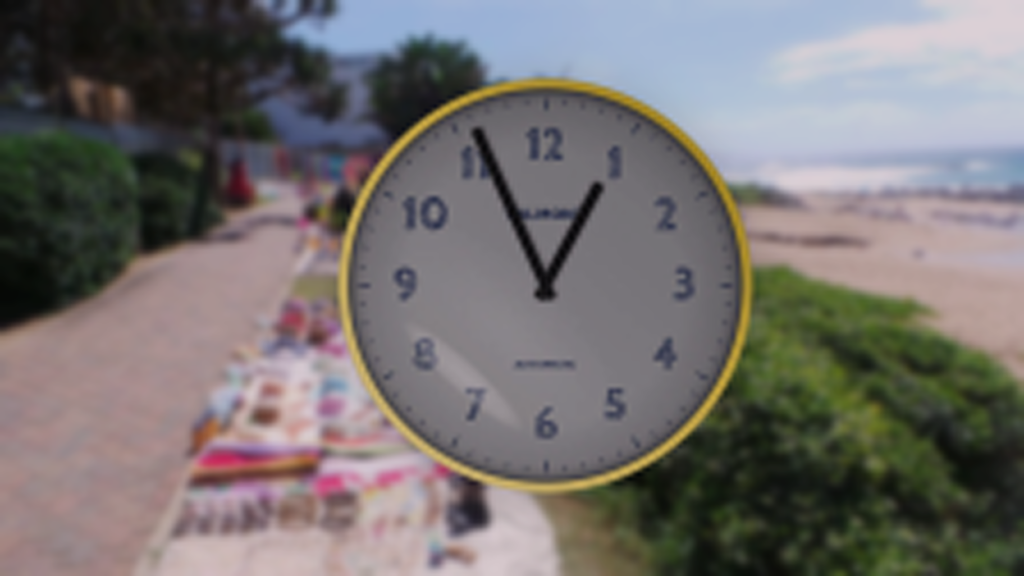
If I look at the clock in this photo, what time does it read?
12:56
